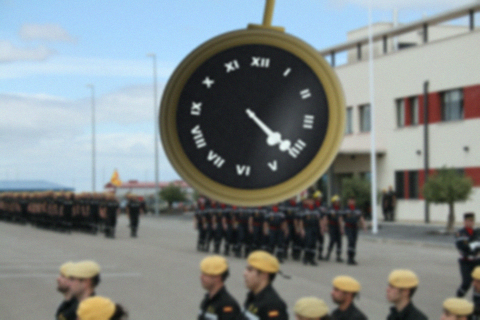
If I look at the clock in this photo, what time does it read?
4:21
